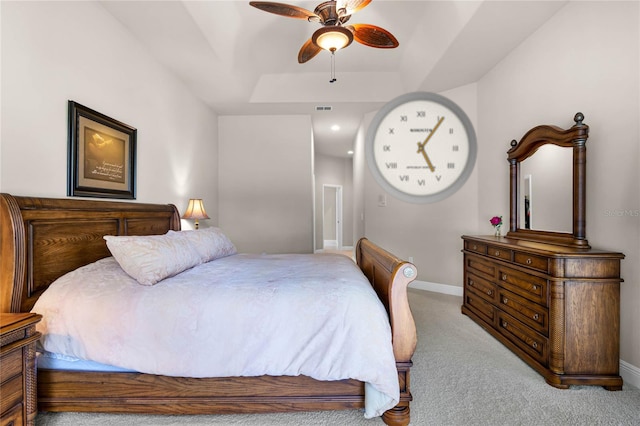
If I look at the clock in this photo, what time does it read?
5:06
